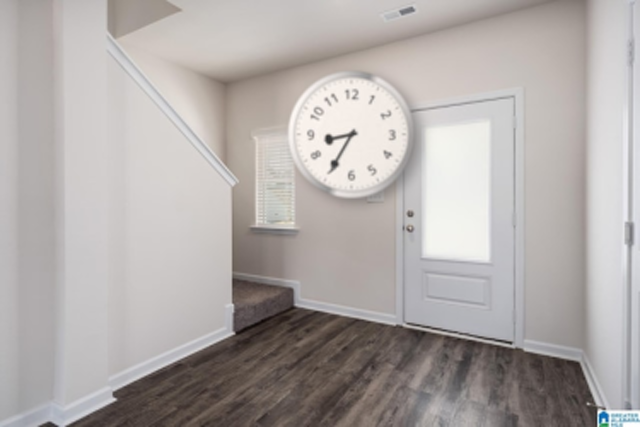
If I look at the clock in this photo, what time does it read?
8:35
